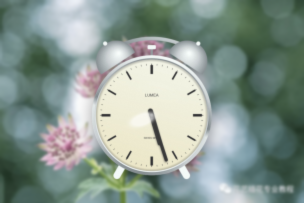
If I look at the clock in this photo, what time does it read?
5:27
